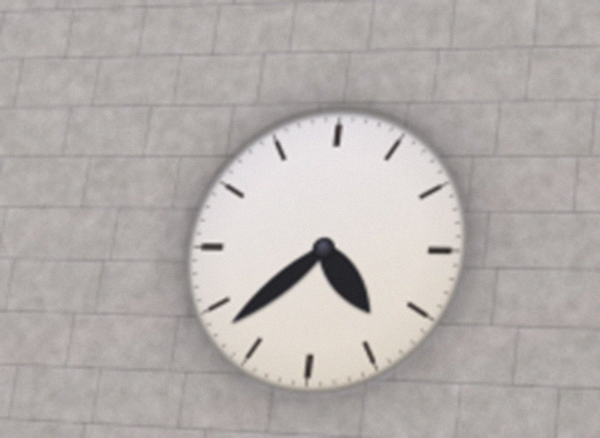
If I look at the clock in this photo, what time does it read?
4:38
